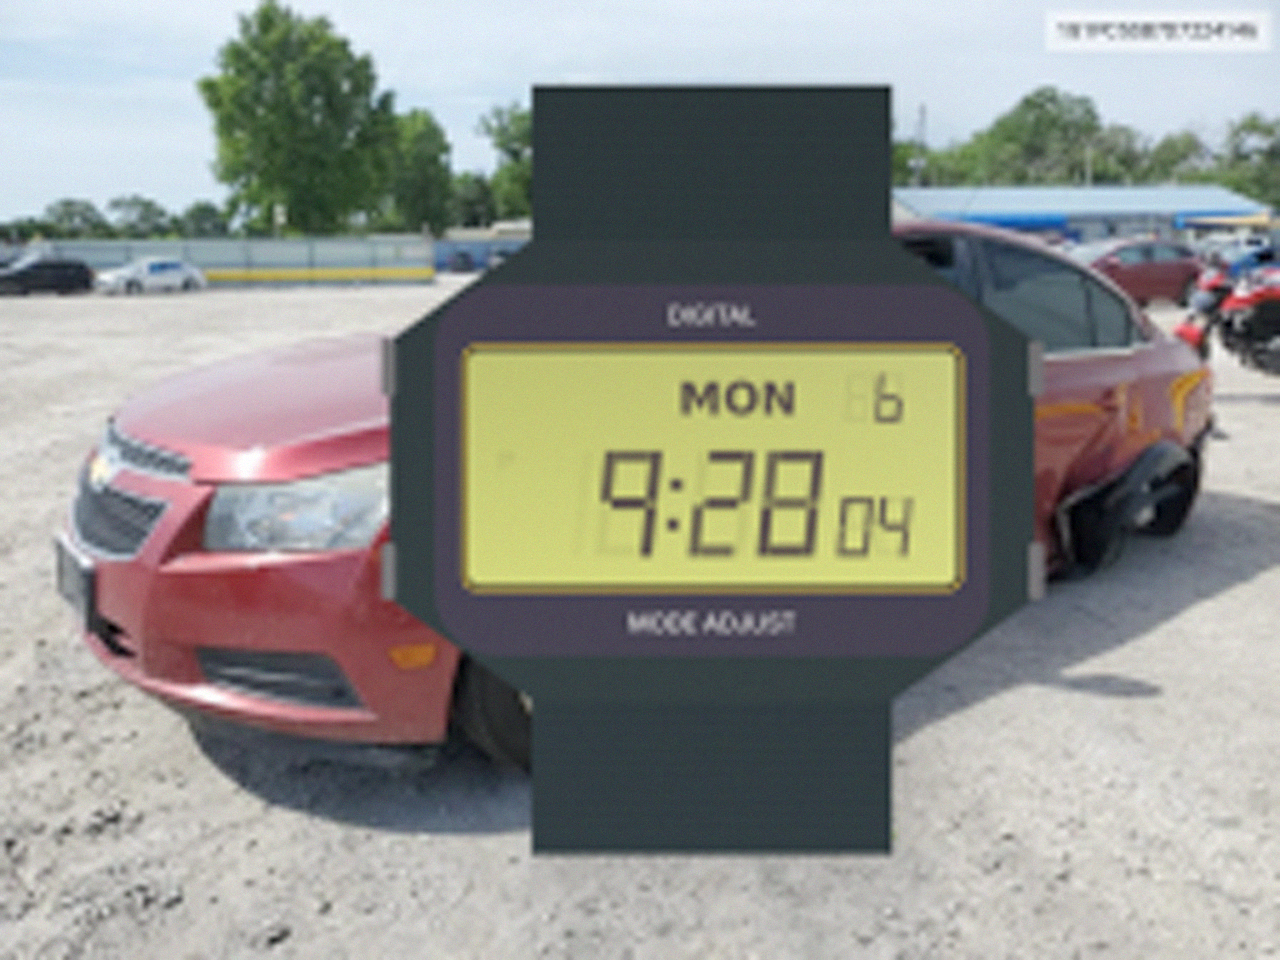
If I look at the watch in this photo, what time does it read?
9:28:04
